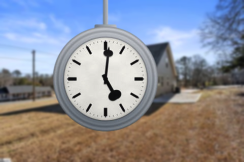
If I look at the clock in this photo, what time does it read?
5:01
